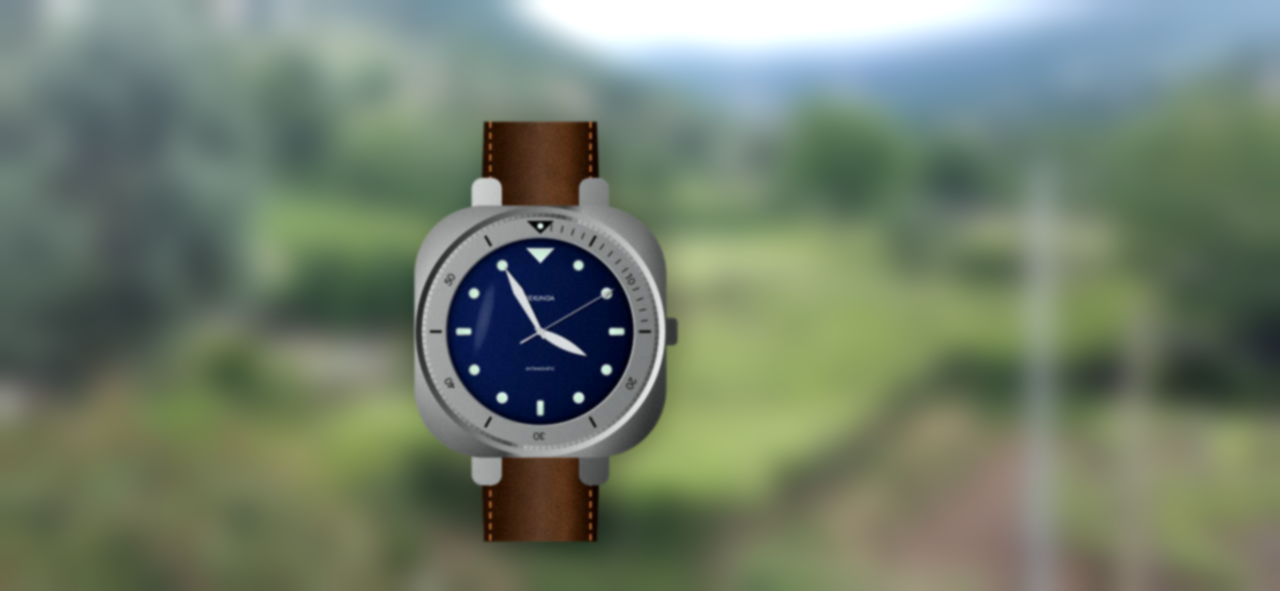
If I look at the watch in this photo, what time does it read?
3:55:10
